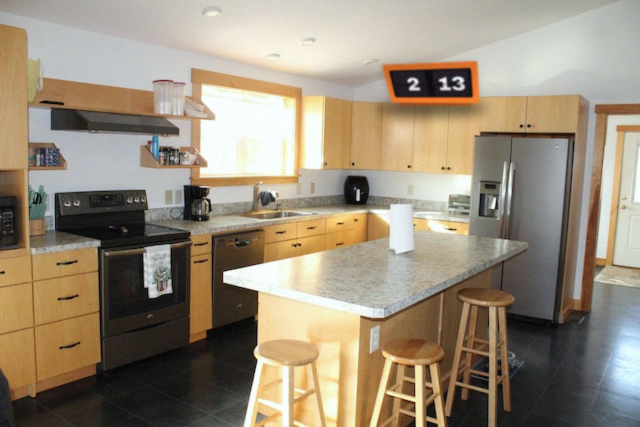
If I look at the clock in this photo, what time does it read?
2:13
